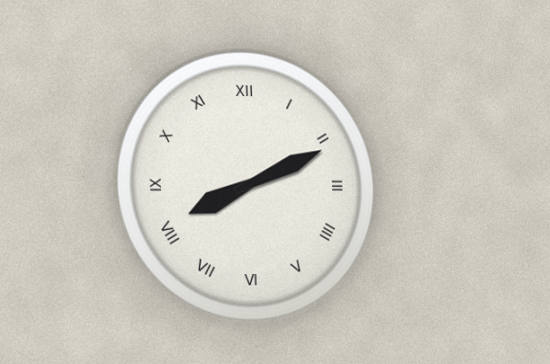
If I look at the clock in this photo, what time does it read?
8:11
